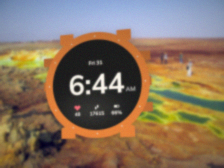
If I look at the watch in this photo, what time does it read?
6:44
